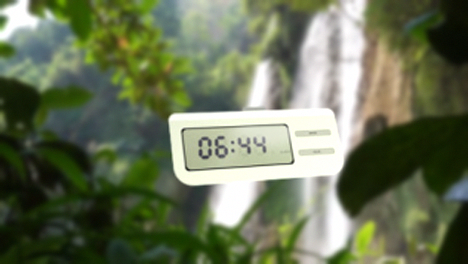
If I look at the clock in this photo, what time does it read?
6:44
